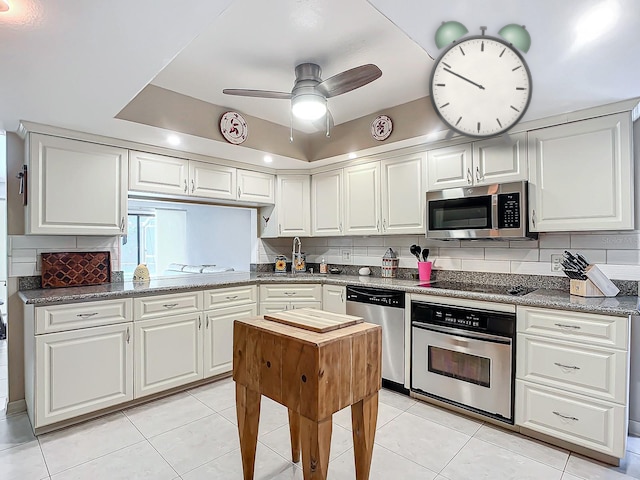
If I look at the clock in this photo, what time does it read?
9:49
